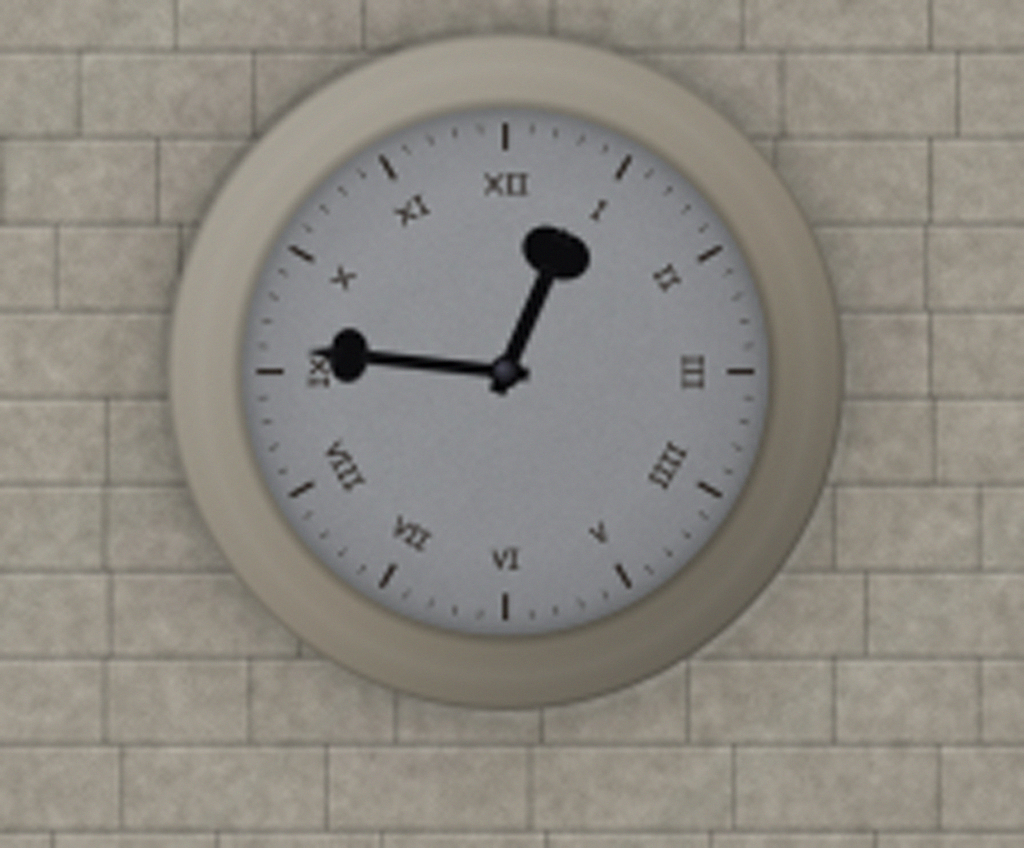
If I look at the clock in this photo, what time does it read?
12:46
